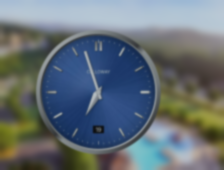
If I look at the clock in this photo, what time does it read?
6:57
